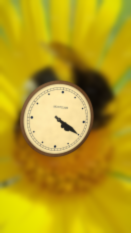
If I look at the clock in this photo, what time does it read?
4:20
